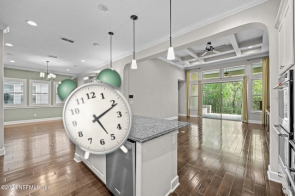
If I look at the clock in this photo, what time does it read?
5:11
